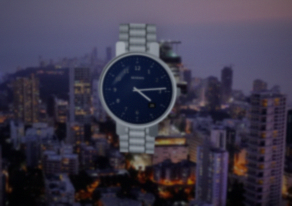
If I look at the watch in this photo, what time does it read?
4:14
